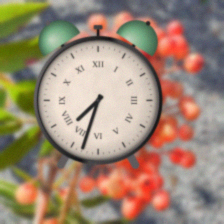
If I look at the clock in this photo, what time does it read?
7:33
